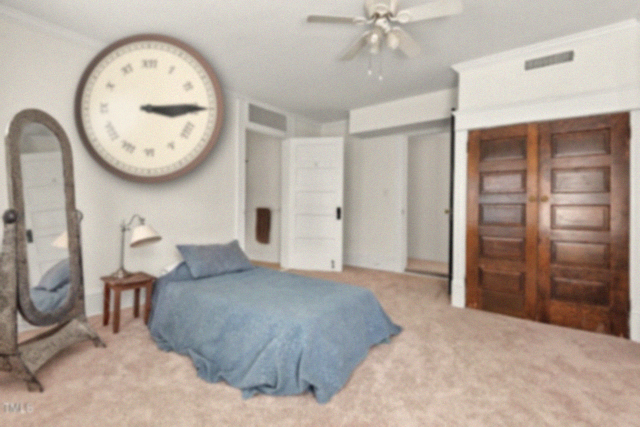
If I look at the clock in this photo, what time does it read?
3:15
